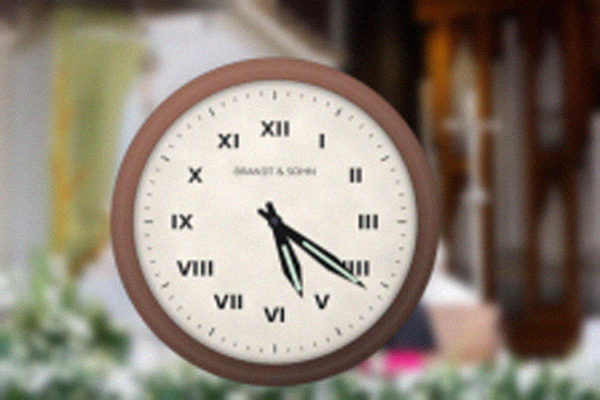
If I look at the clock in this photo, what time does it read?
5:21
